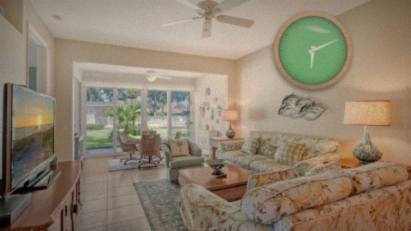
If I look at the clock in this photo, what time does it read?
6:11
